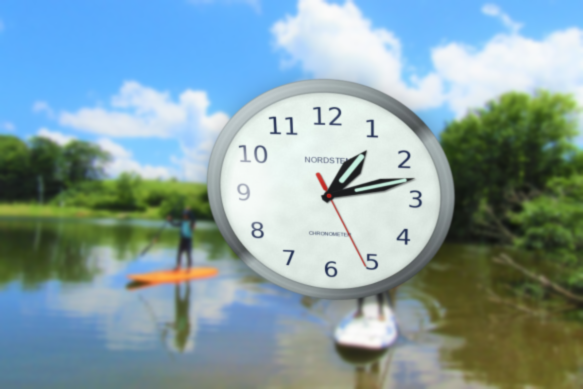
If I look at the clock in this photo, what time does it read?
1:12:26
